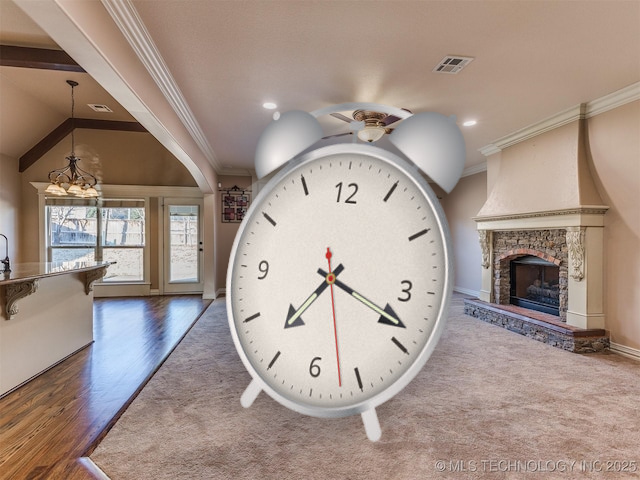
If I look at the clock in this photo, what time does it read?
7:18:27
